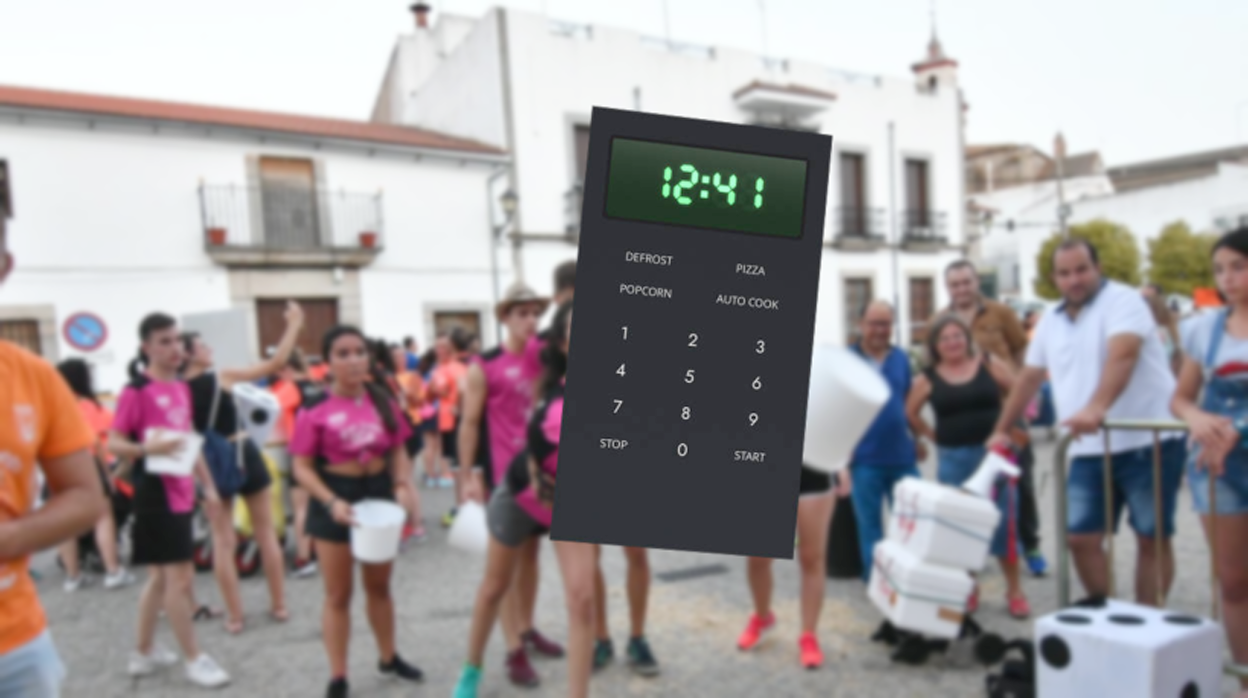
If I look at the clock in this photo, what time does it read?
12:41
